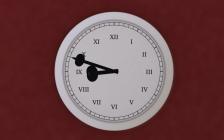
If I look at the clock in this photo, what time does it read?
8:48
